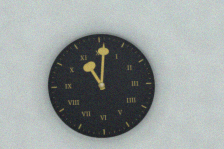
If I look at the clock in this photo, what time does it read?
11:01
